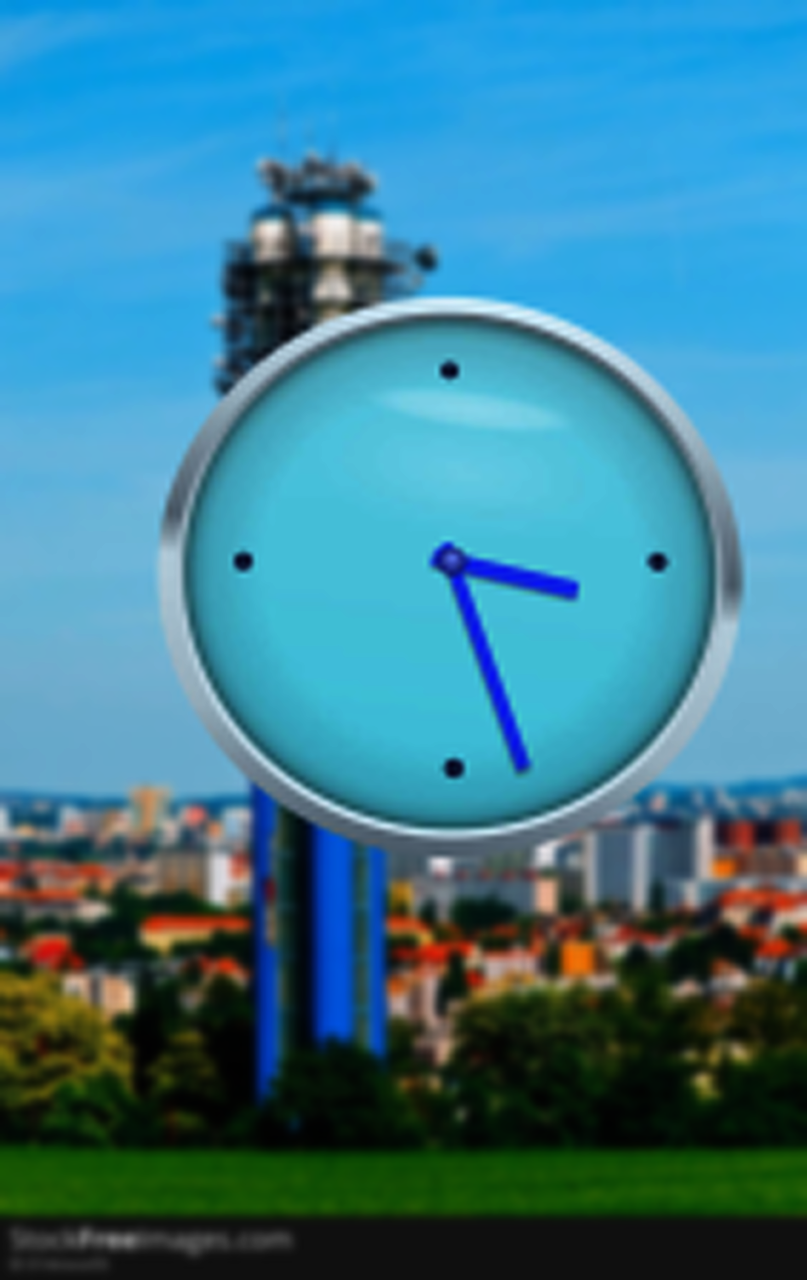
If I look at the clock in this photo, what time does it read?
3:27
